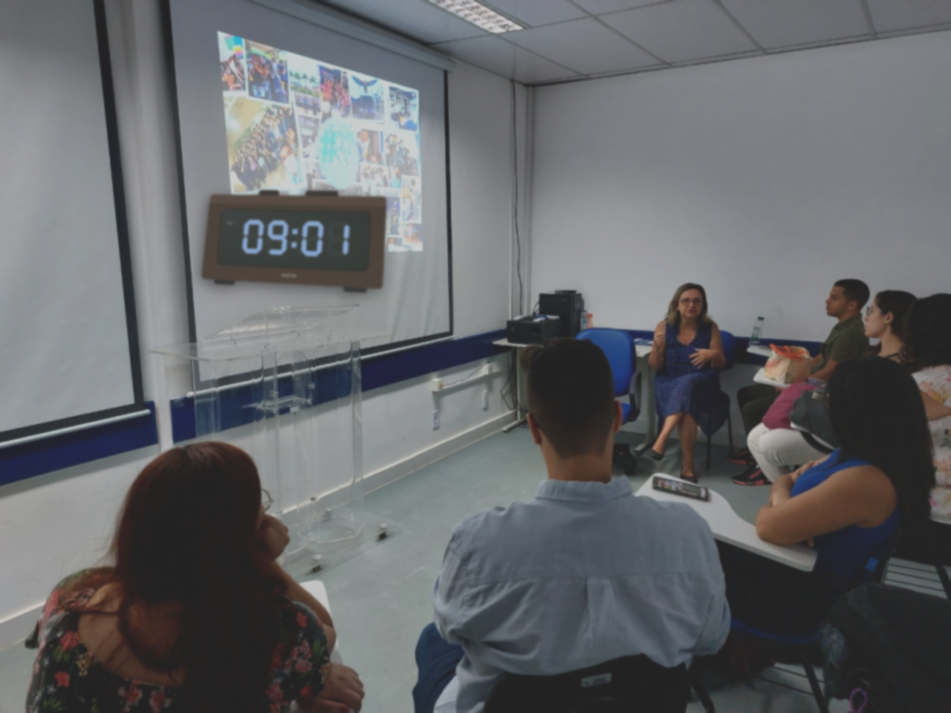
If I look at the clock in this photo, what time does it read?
9:01
